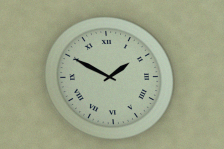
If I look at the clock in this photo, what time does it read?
1:50
